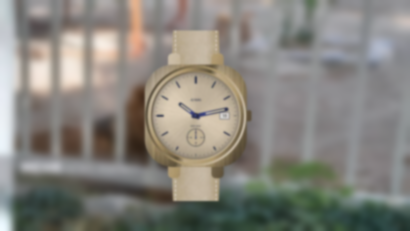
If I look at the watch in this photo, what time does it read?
10:13
